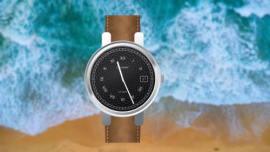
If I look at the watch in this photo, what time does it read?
11:26
